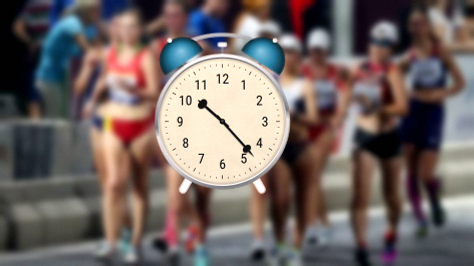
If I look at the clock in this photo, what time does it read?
10:23
